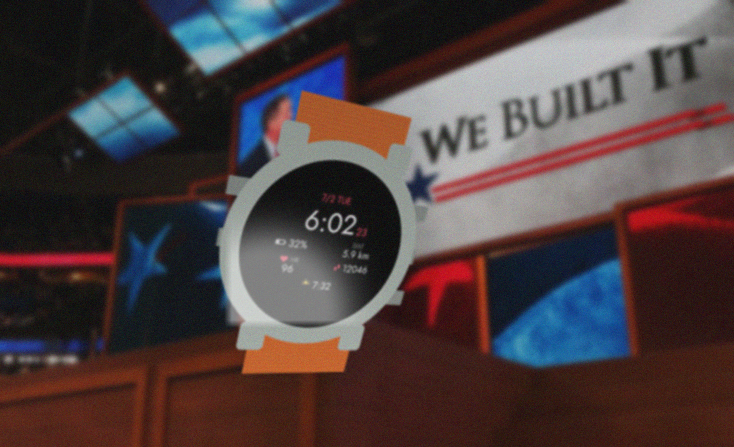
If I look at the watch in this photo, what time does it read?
6:02
